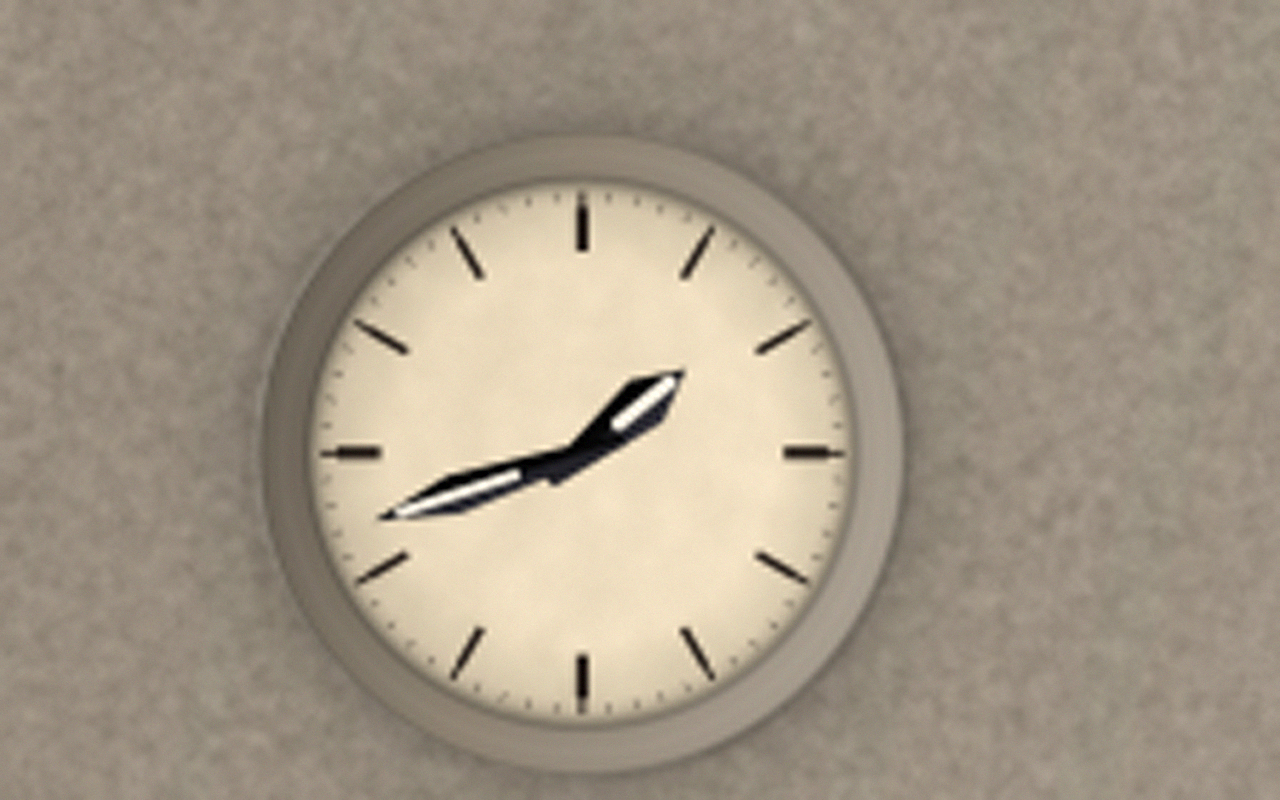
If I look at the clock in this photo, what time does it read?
1:42
